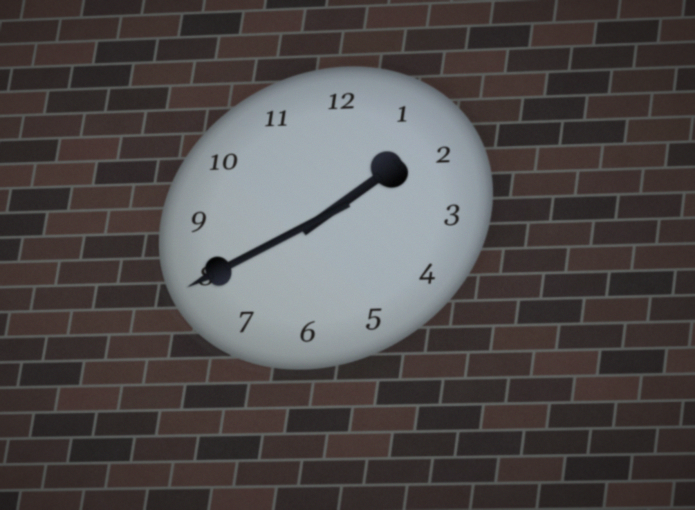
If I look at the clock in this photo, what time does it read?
1:40
